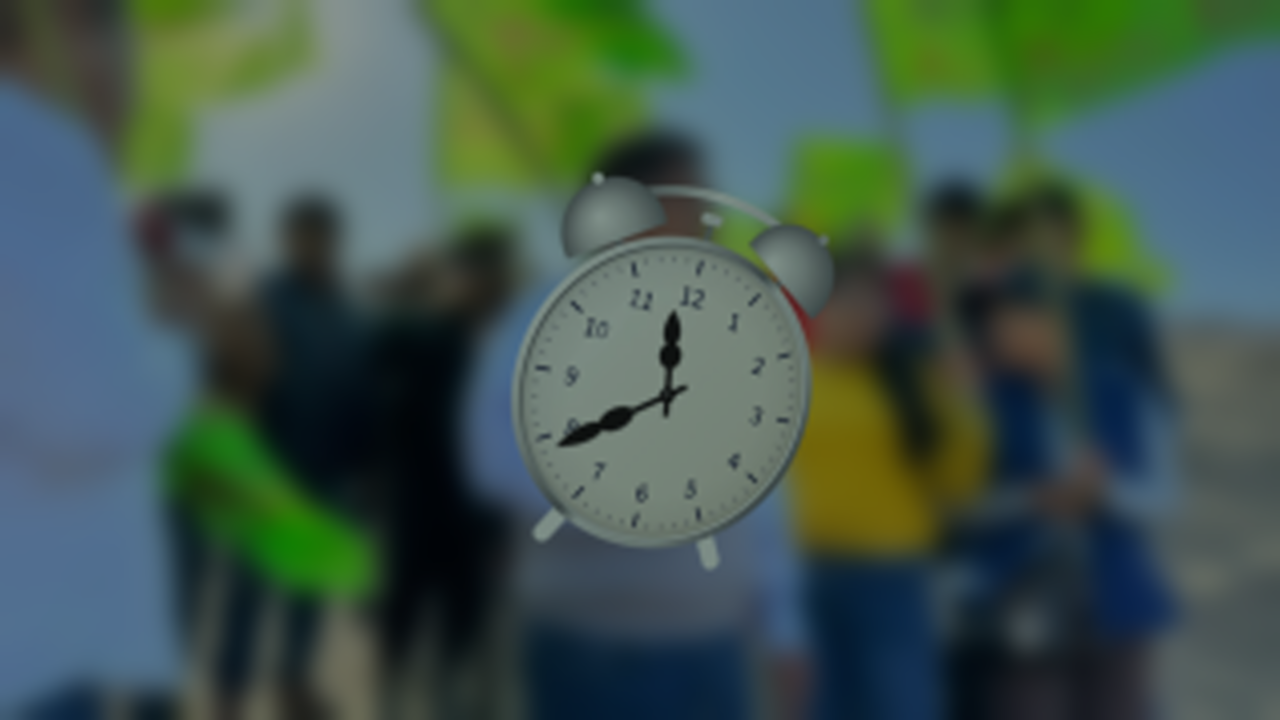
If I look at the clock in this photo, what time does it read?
11:39
